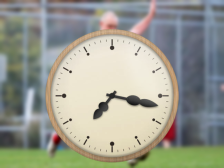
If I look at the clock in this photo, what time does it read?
7:17
